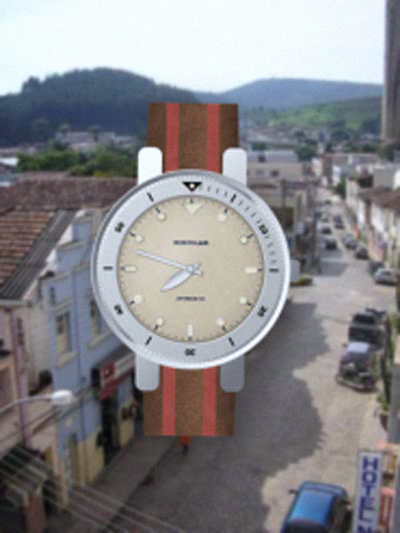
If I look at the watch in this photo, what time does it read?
7:48
